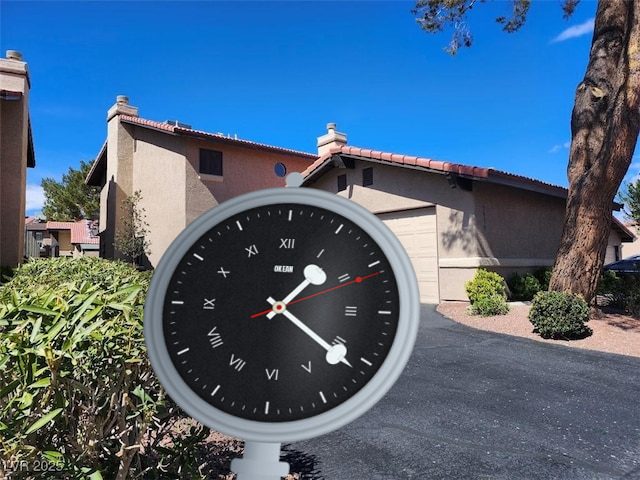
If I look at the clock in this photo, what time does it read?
1:21:11
